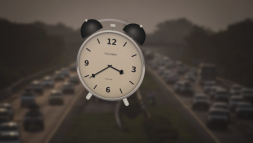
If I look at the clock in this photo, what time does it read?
3:39
